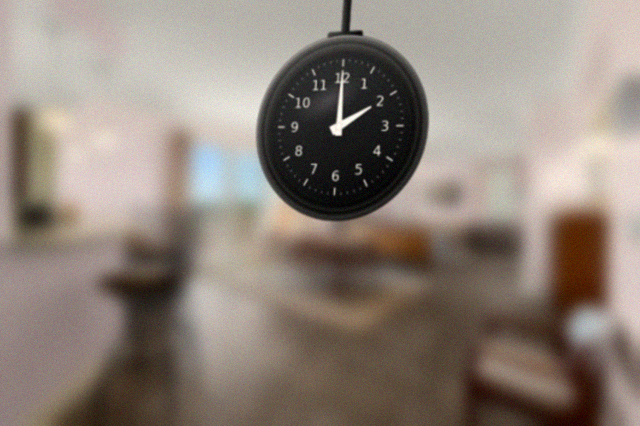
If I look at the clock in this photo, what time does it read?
2:00
